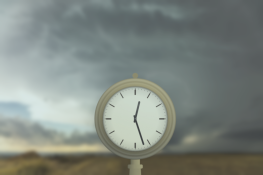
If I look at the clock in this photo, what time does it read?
12:27
